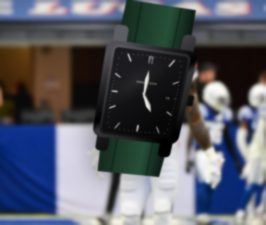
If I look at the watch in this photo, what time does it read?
5:00
